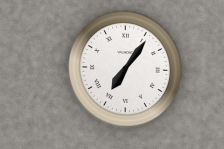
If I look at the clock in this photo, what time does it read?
7:06
